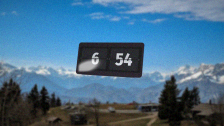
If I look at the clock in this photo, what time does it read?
6:54
